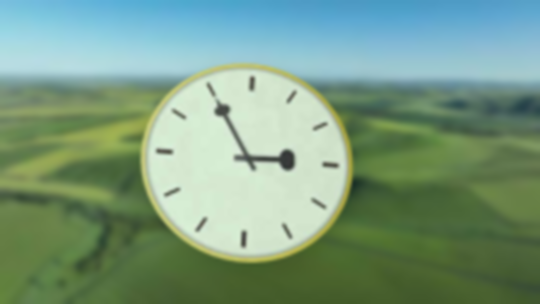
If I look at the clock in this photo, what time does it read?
2:55
